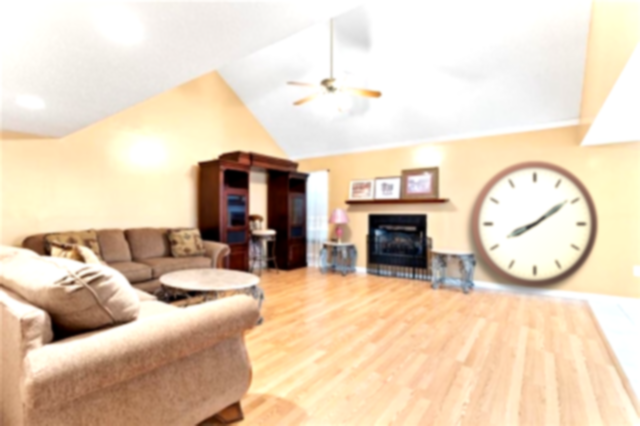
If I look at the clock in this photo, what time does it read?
8:09
